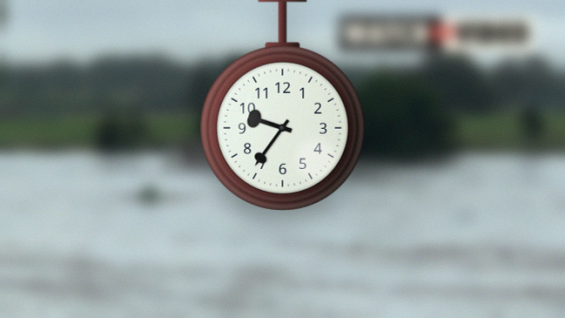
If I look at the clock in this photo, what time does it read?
9:36
